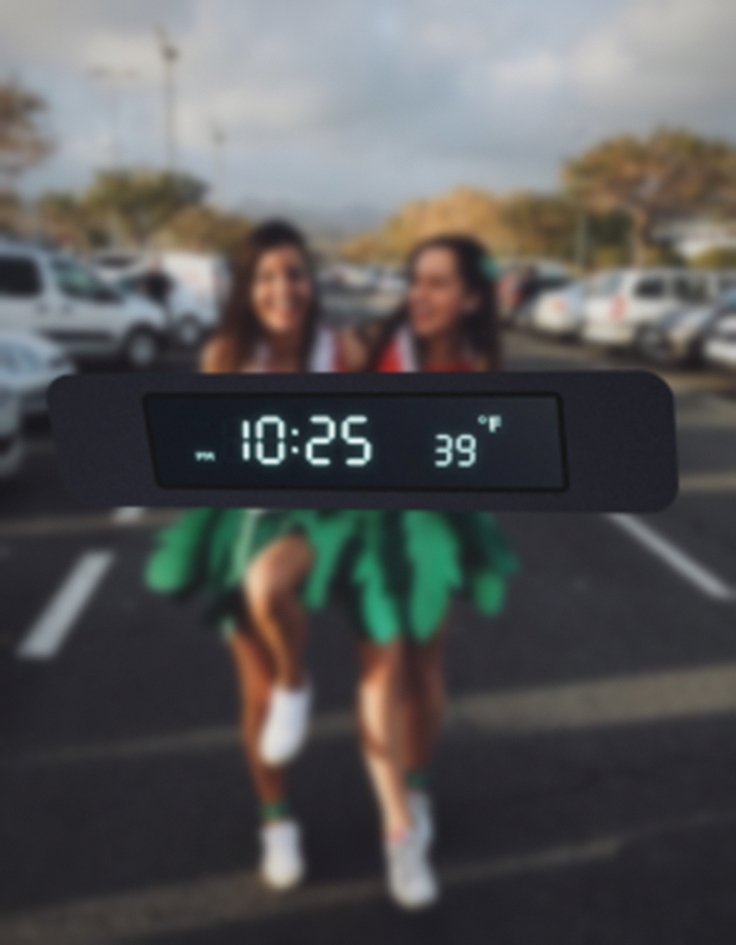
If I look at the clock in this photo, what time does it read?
10:25
